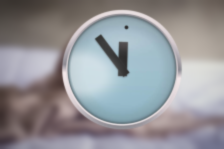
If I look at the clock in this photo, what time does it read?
11:53
